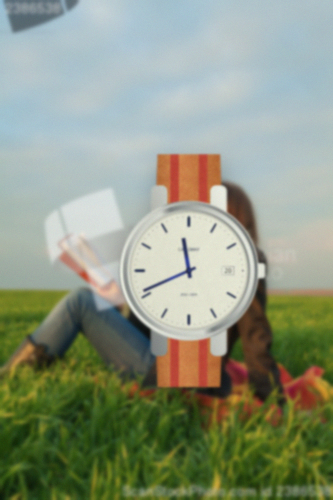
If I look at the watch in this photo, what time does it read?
11:41
